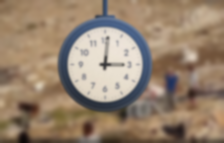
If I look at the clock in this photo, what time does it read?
3:01
